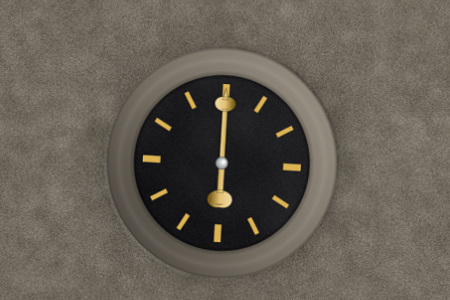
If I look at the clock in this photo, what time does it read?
6:00
